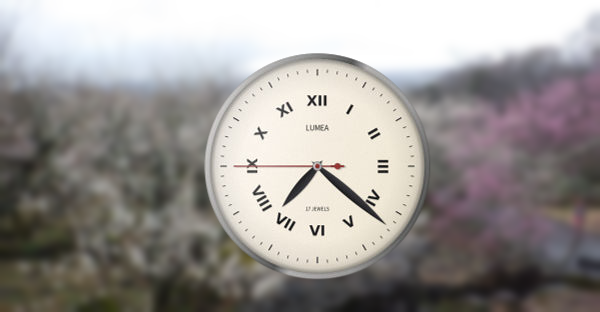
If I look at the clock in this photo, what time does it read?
7:21:45
